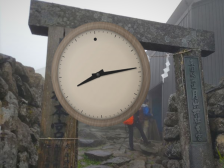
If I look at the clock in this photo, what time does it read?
8:14
